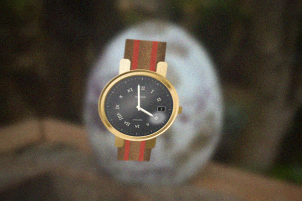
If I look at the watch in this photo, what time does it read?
3:59
